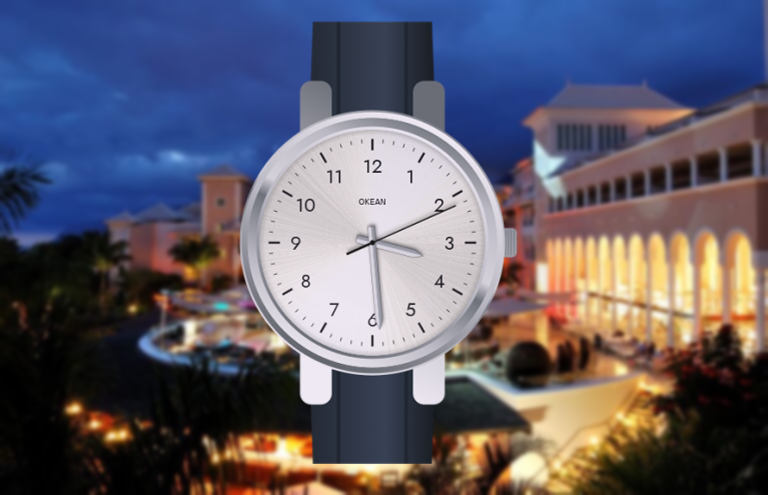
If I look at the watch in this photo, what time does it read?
3:29:11
